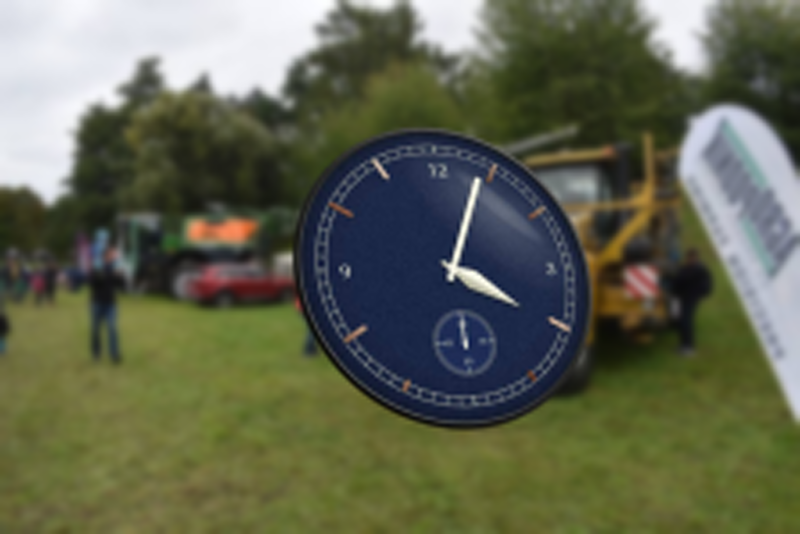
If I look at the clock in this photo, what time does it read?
4:04
